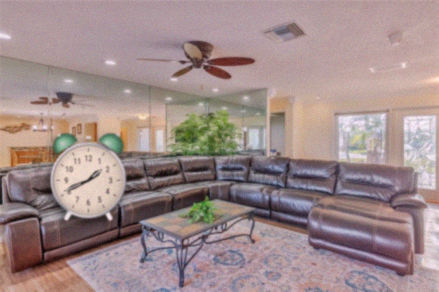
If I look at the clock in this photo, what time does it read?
1:41
